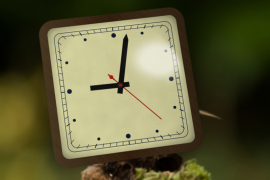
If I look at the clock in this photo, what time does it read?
9:02:23
